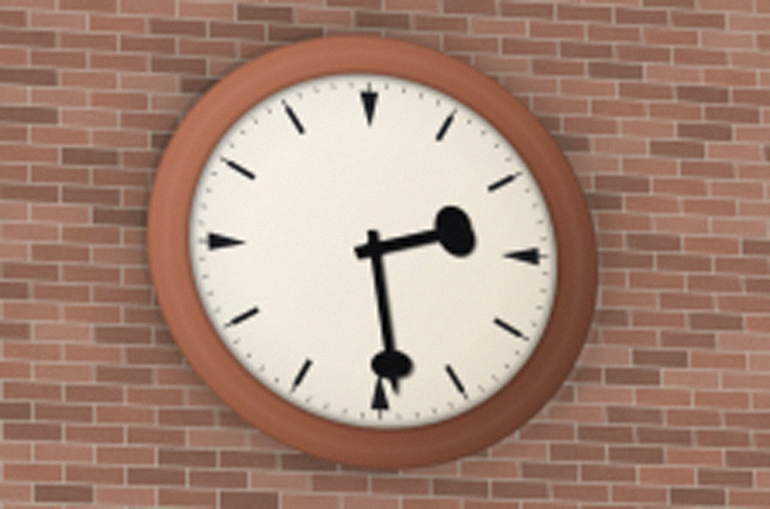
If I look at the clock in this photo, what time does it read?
2:29
